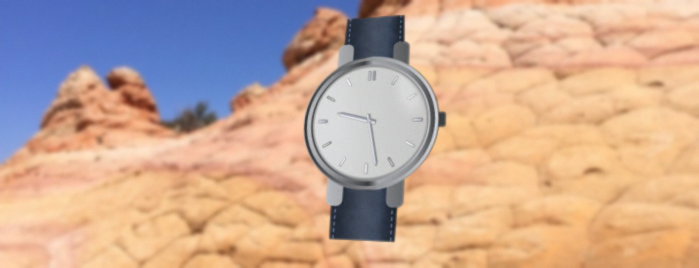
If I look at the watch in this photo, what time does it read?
9:28
